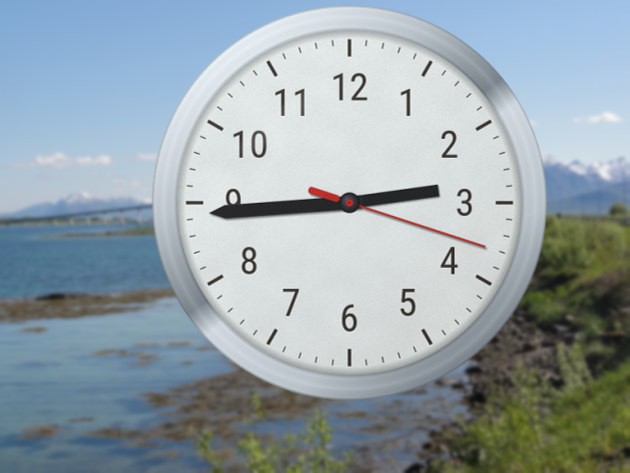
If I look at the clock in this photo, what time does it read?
2:44:18
